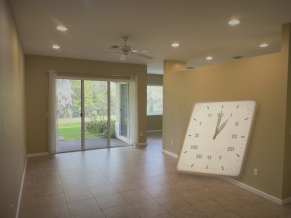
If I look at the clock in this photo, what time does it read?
1:00
